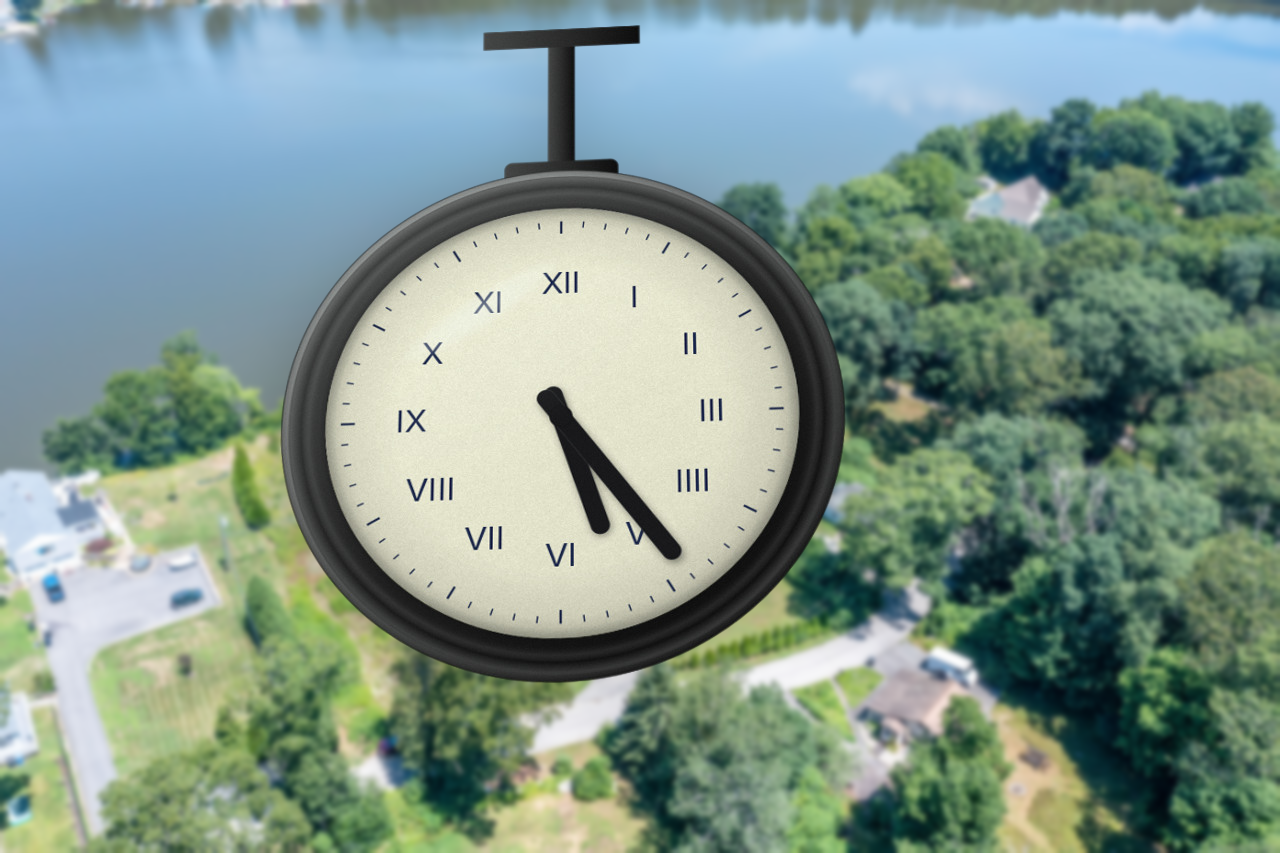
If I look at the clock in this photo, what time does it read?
5:24
